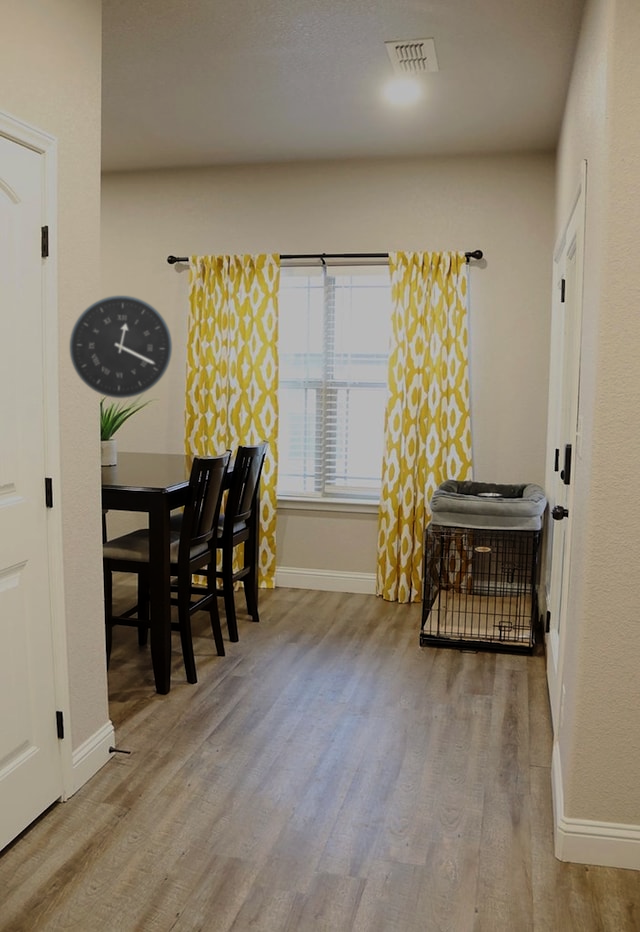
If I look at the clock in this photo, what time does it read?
12:19
